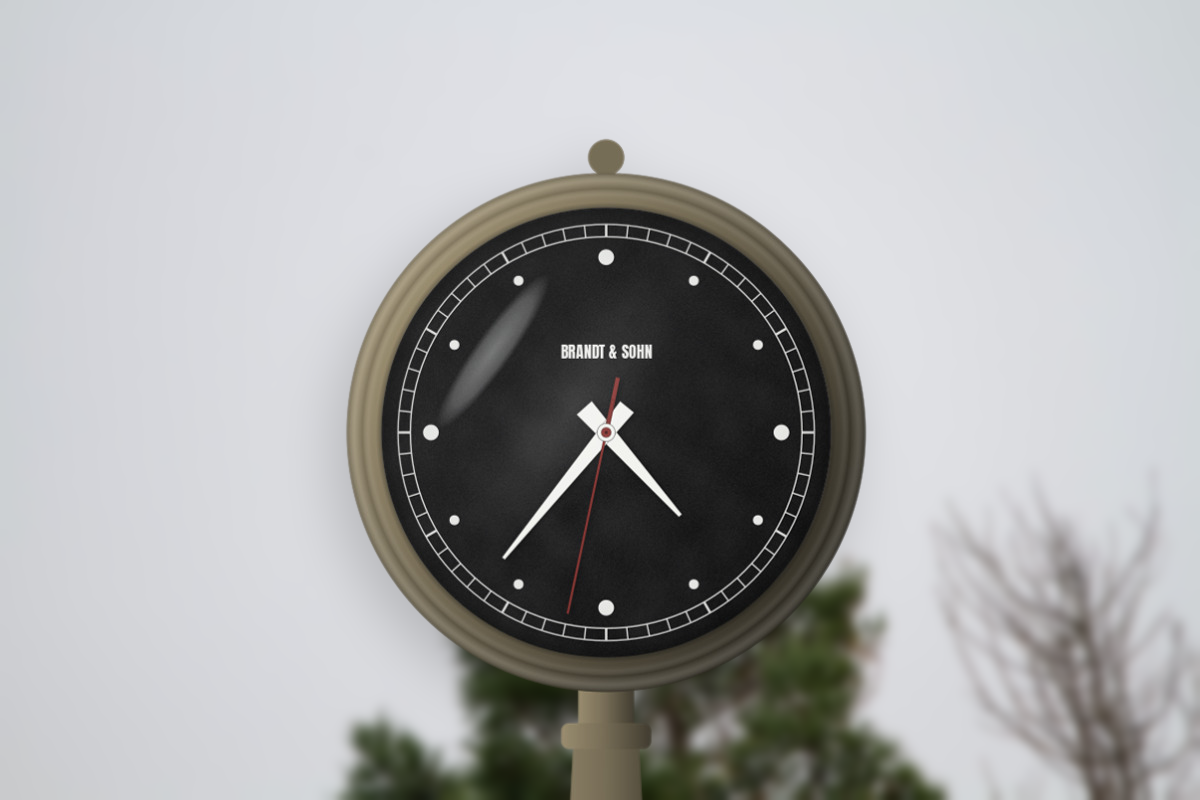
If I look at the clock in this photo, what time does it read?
4:36:32
